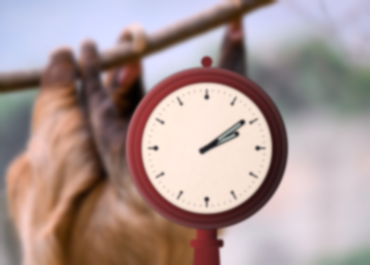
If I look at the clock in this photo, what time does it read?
2:09
